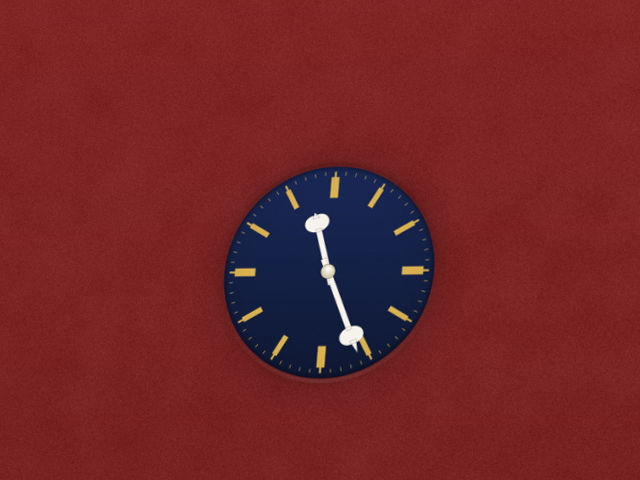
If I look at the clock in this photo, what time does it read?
11:26
